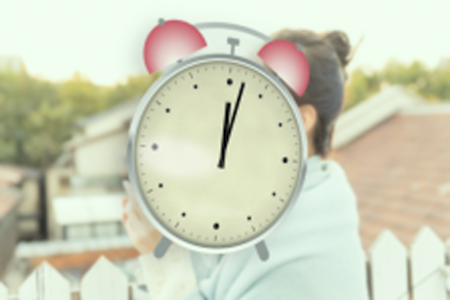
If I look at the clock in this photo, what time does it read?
12:02
